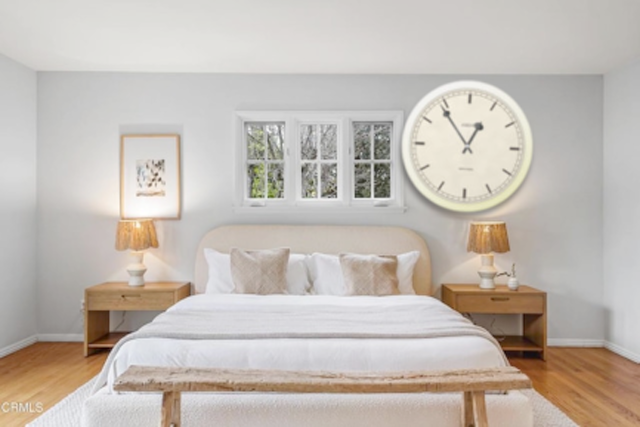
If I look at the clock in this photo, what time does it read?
12:54
